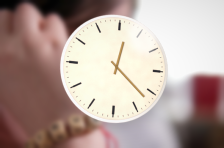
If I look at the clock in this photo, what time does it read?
12:22
